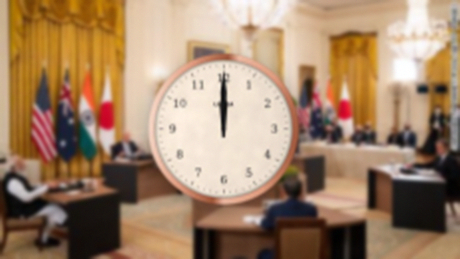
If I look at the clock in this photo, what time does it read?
12:00
